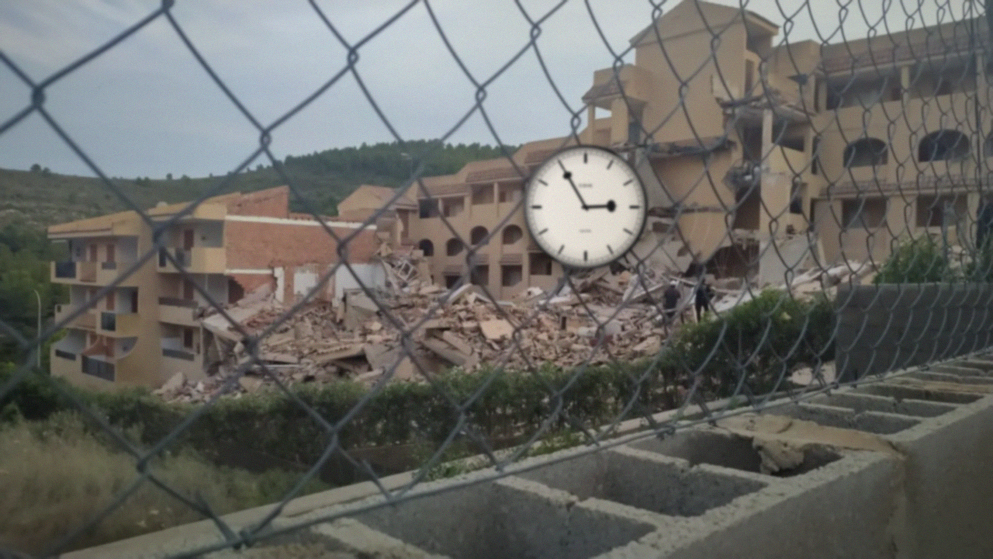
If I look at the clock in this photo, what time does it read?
2:55
